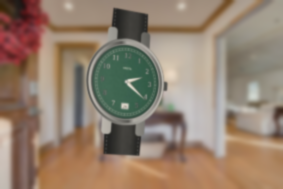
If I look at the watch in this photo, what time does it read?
2:21
